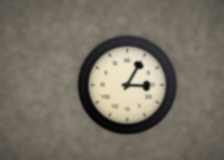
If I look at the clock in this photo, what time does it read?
3:05
